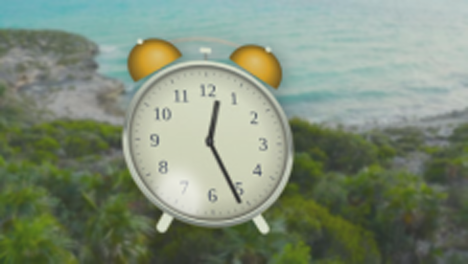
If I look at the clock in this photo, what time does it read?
12:26
